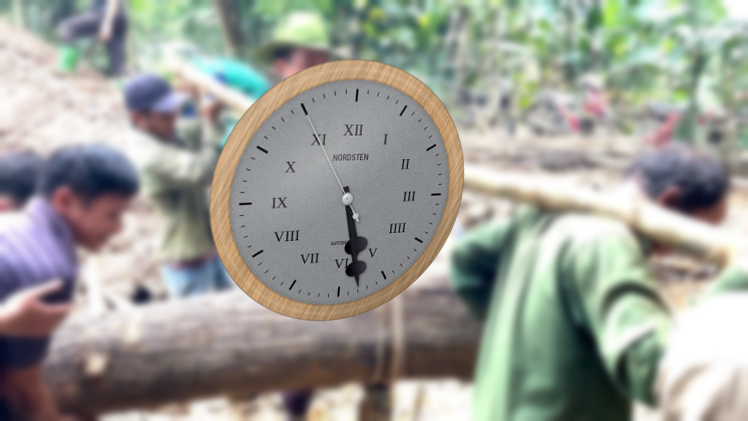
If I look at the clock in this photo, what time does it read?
5:27:55
